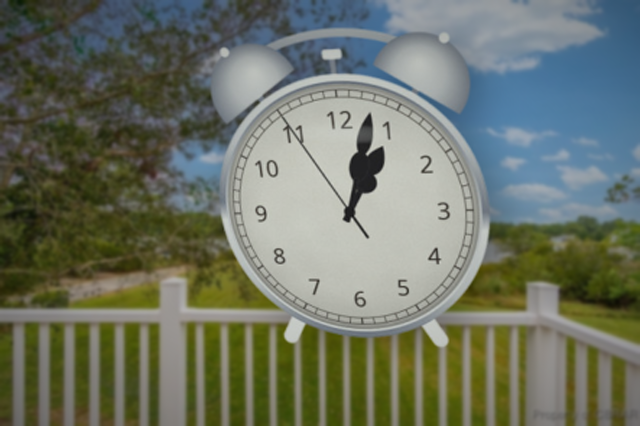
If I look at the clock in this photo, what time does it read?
1:02:55
